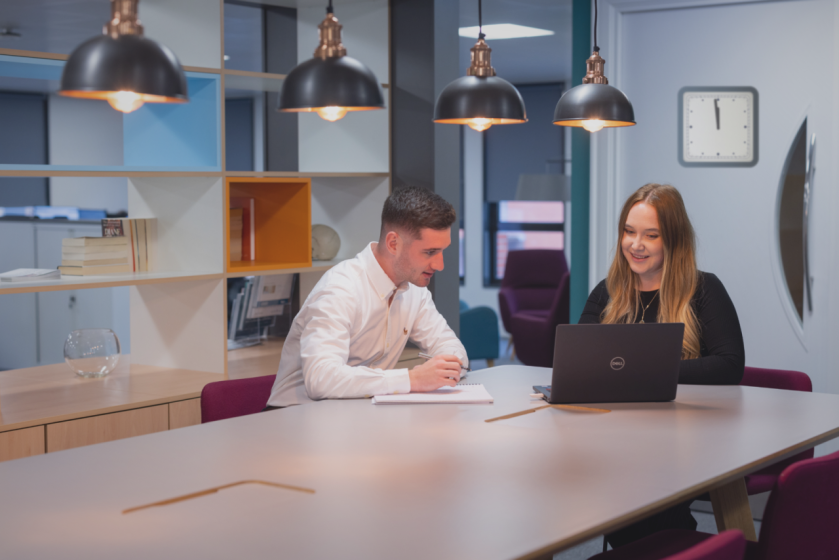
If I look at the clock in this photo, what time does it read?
11:59
